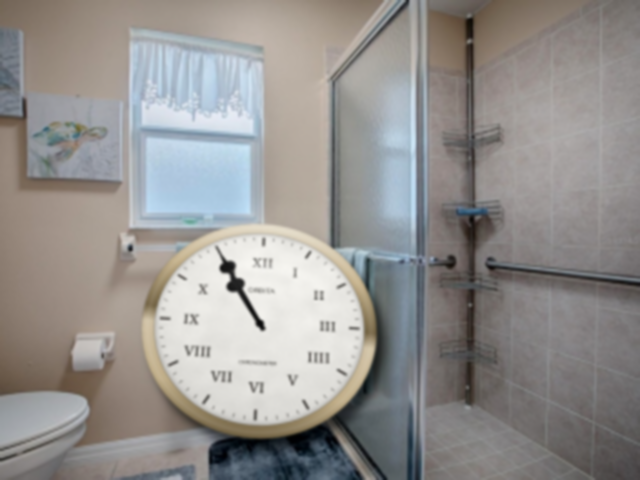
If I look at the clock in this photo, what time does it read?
10:55
